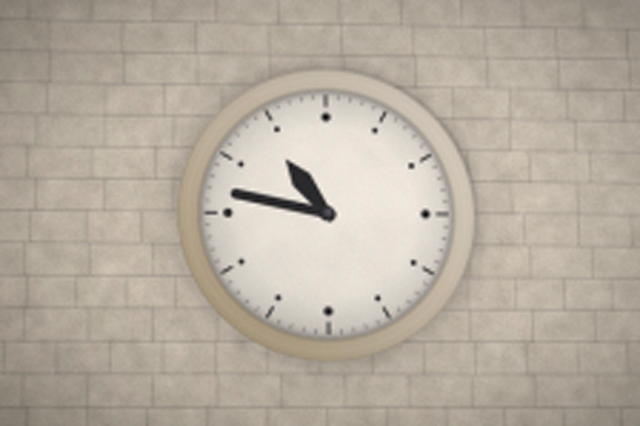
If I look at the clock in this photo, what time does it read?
10:47
